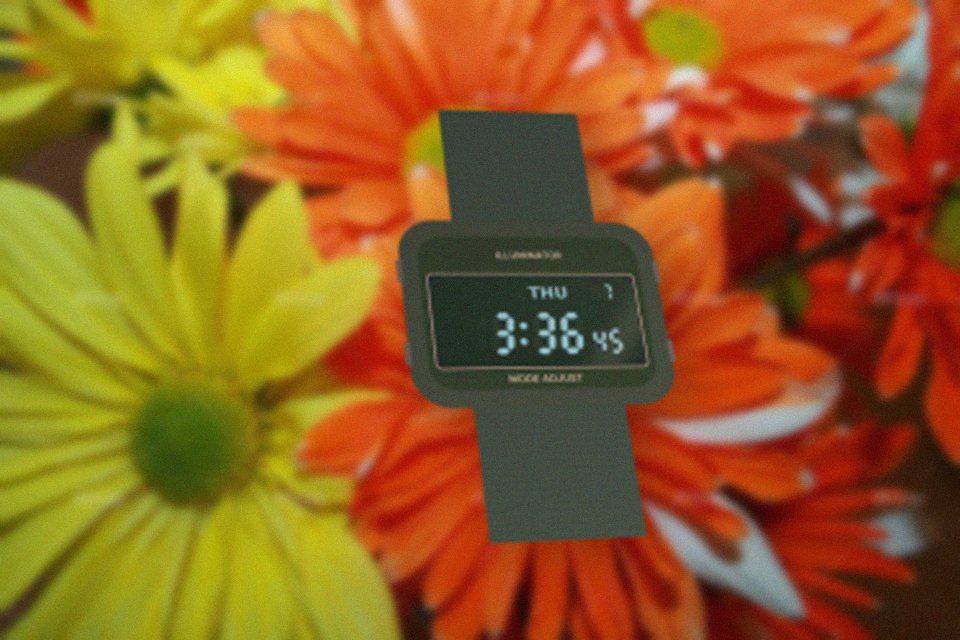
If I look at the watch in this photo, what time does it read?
3:36:45
